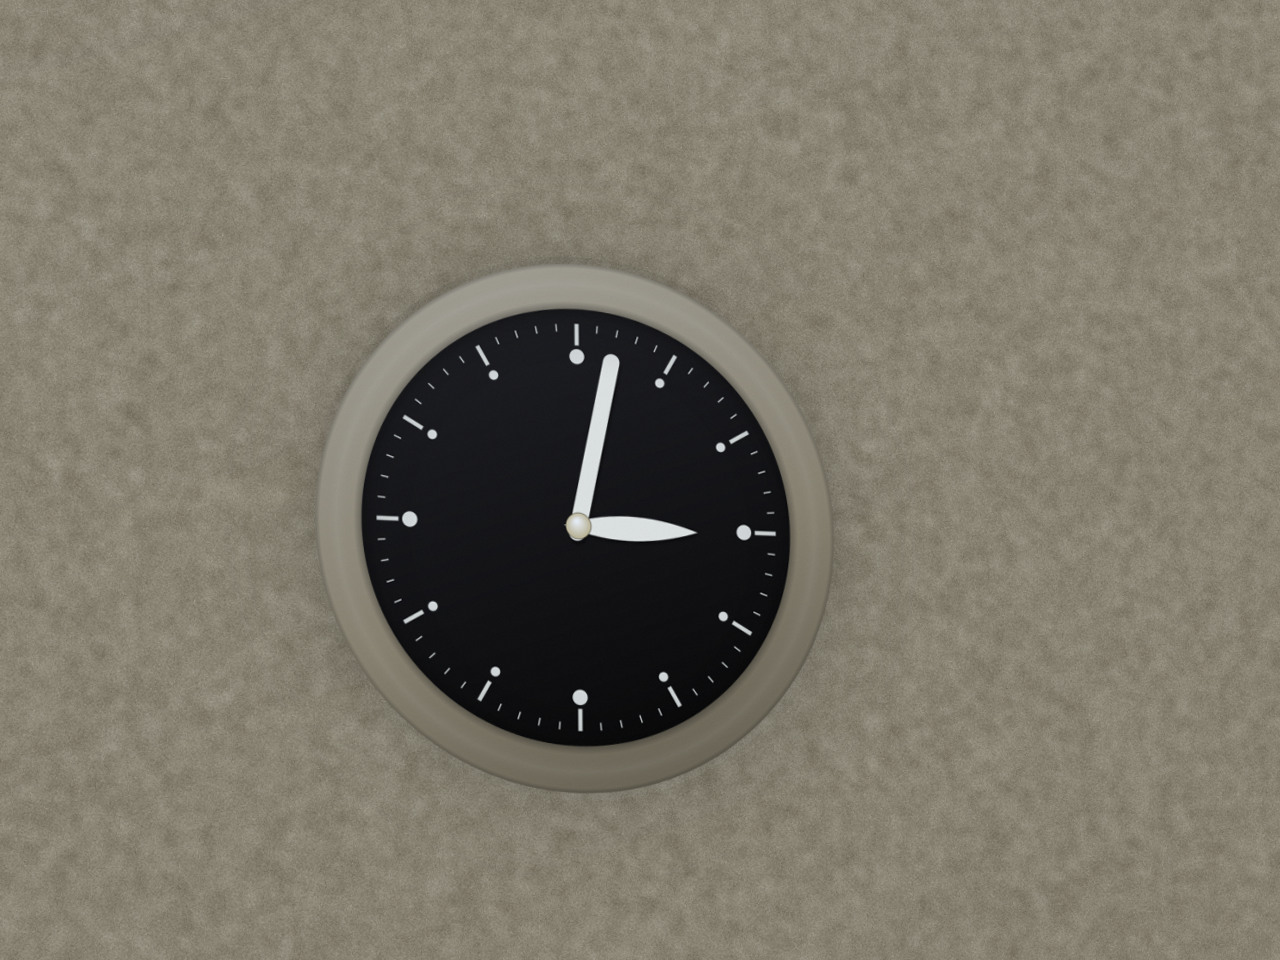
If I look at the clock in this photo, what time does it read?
3:02
